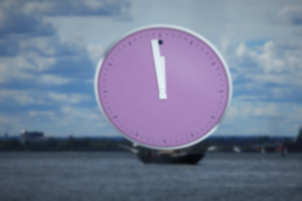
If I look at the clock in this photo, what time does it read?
11:59
